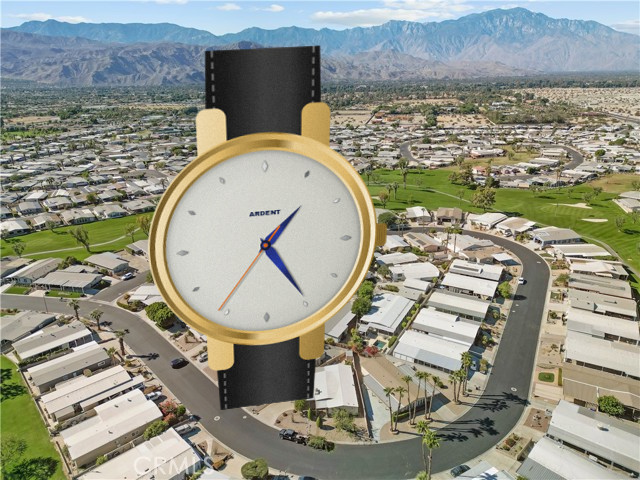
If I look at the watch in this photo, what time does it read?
1:24:36
